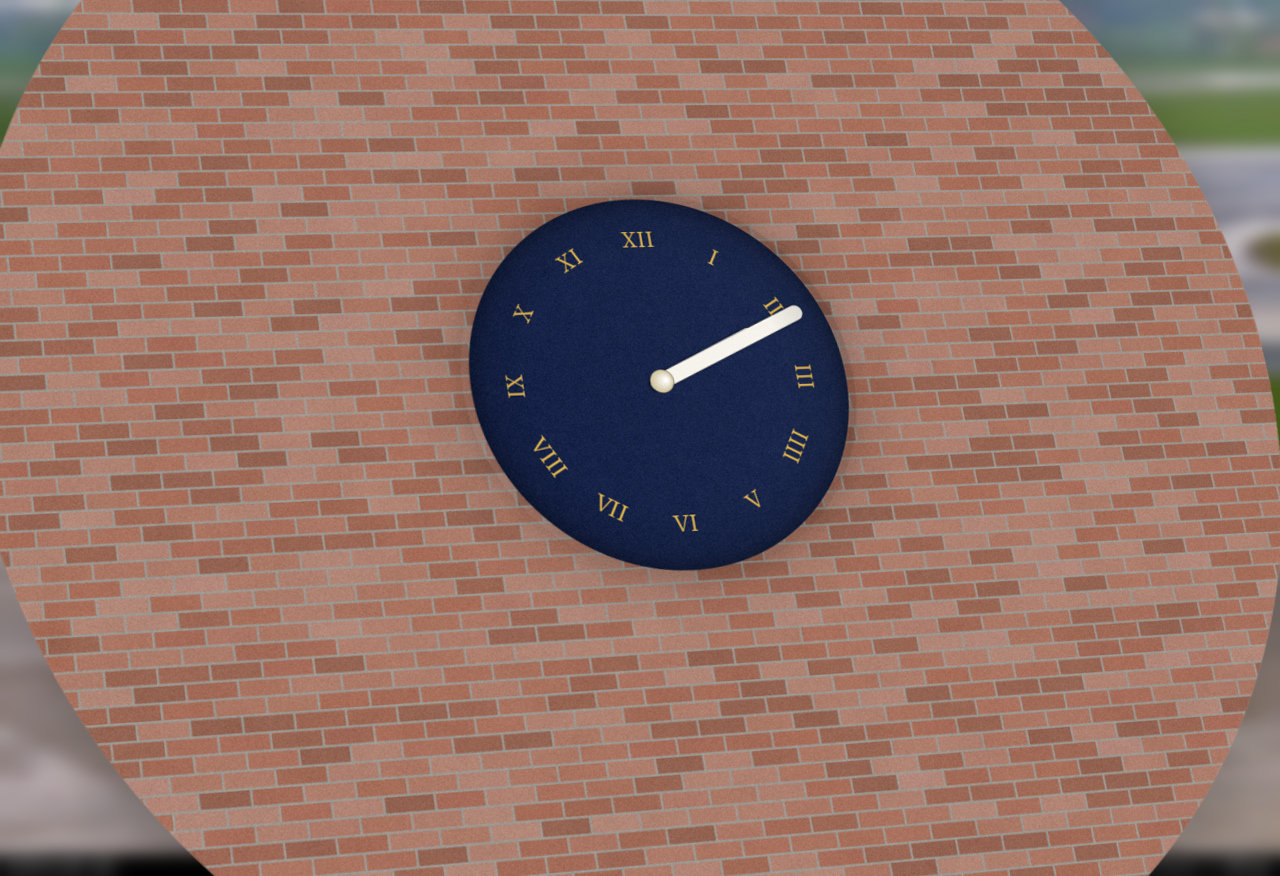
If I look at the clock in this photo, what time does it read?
2:11
